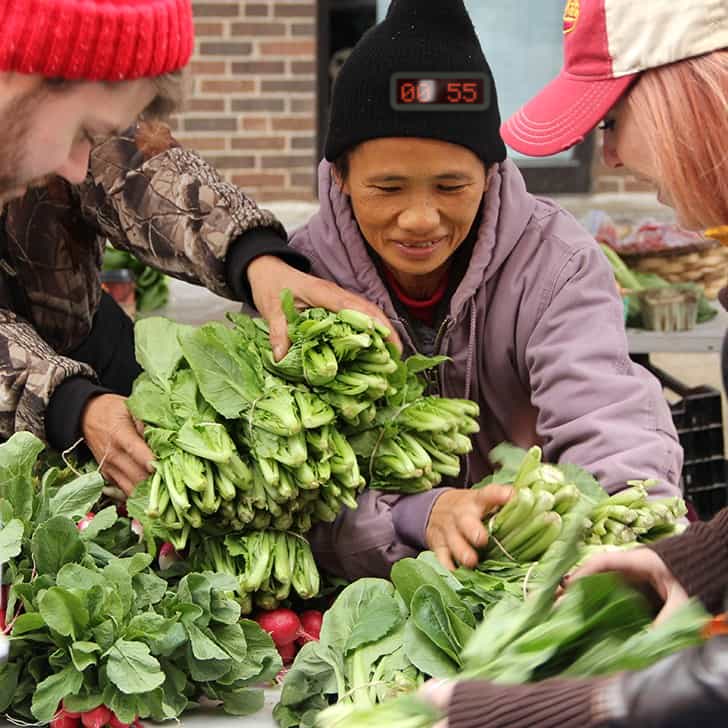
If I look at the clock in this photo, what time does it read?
0:55
